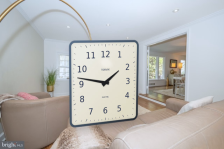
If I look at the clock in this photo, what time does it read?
1:47
